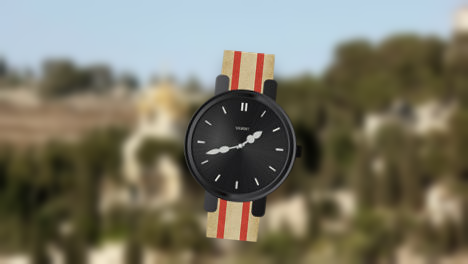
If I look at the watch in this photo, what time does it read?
1:42
